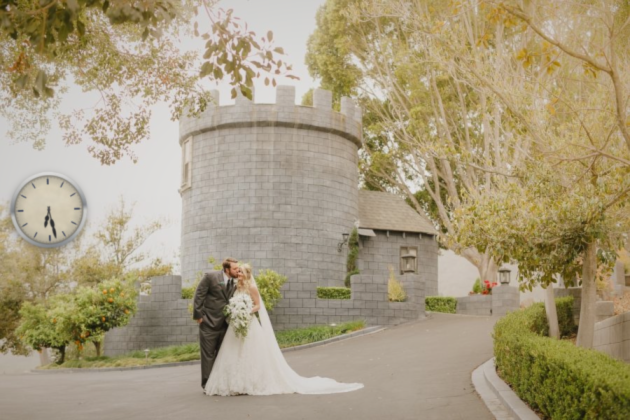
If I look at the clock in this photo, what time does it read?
6:28
